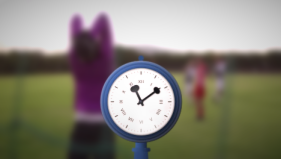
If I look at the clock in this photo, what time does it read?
11:09
